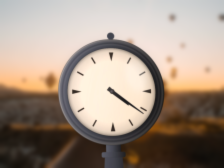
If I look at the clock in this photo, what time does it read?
4:21
